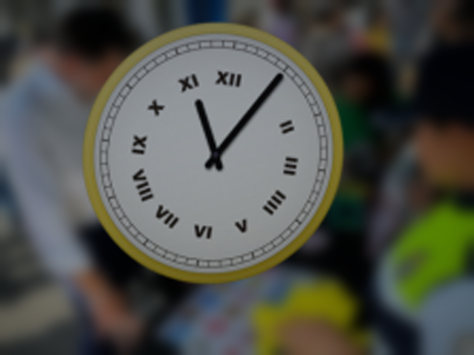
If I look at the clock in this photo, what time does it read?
11:05
